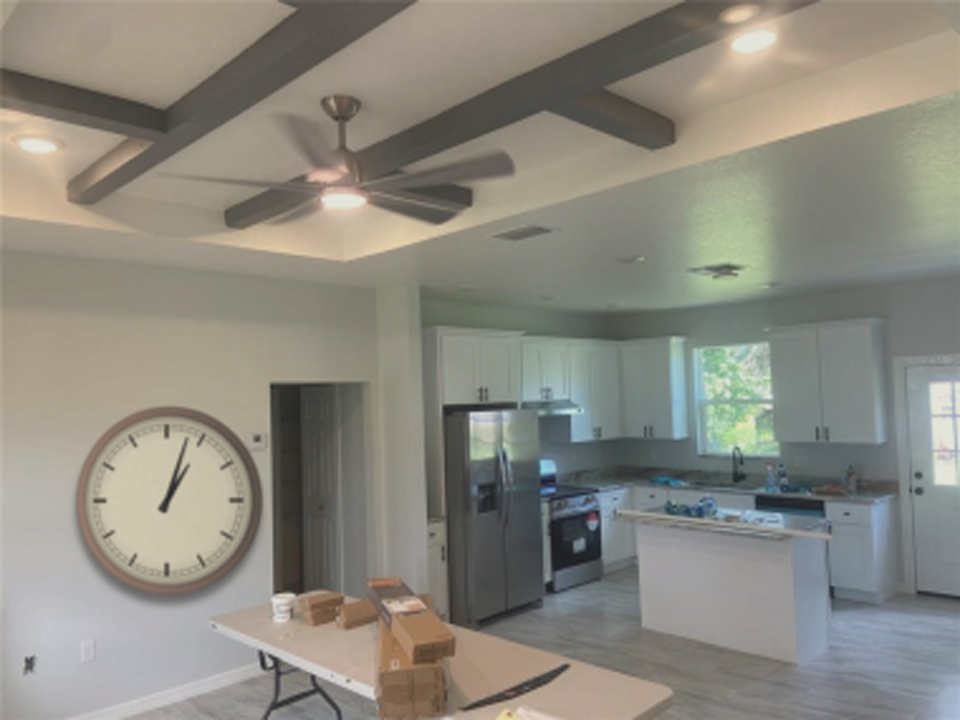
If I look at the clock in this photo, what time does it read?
1:03
